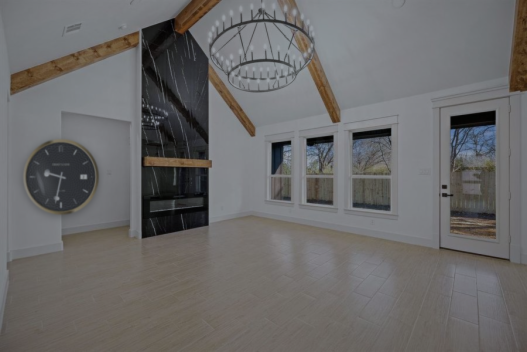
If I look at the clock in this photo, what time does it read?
9:32
